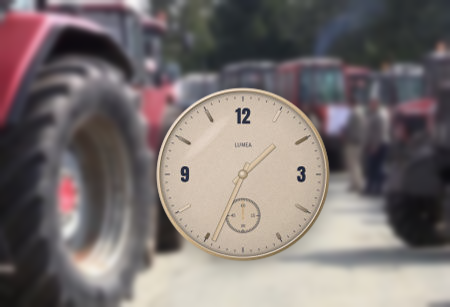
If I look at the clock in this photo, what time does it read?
1:34
